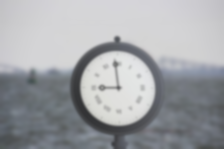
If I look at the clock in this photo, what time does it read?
8:59
